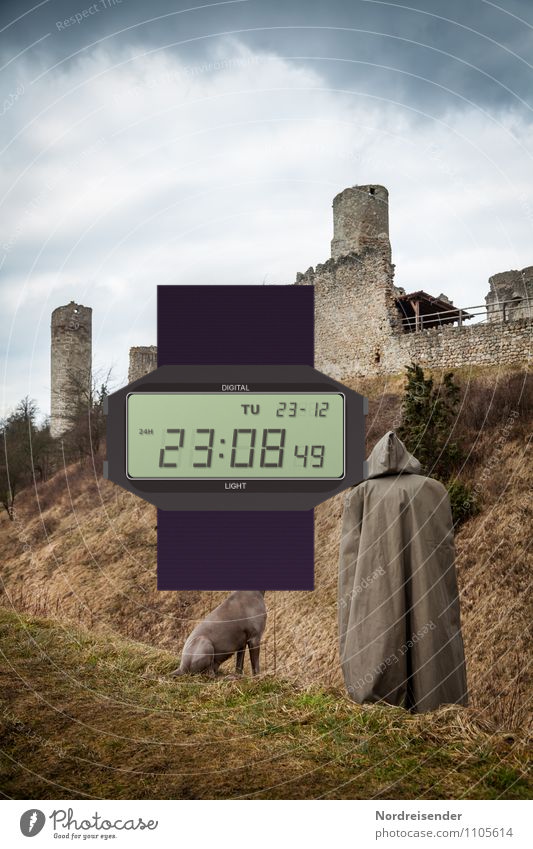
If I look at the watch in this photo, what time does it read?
23:08:49
